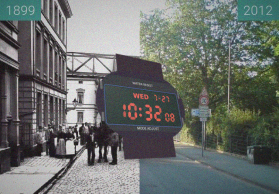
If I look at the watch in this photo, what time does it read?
10:32:08
